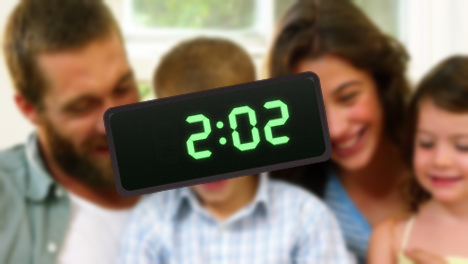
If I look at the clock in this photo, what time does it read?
2:02
